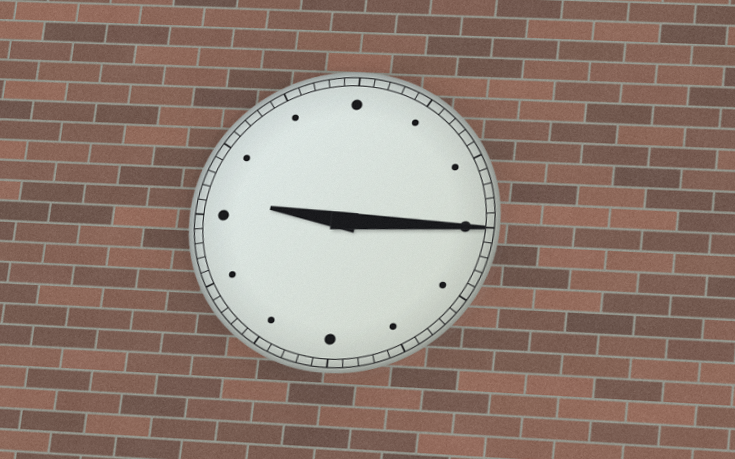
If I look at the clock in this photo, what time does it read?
9:15
